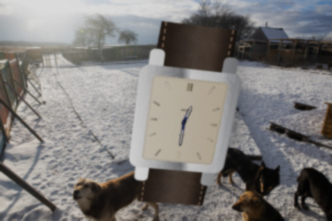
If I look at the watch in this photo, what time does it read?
12:30
